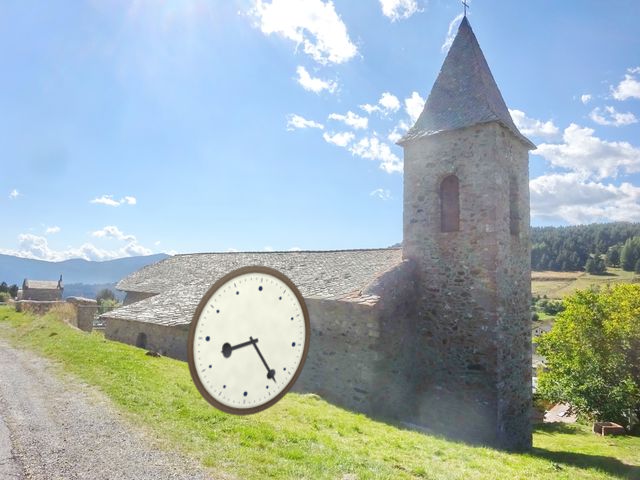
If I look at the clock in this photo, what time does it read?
8:23
